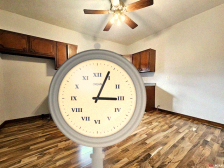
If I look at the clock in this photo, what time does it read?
3:04
